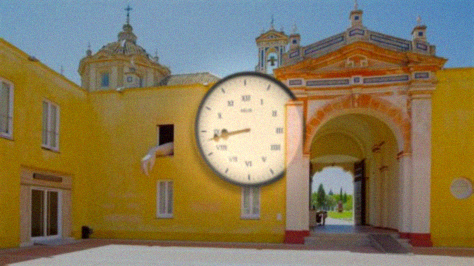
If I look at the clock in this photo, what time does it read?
8:43
